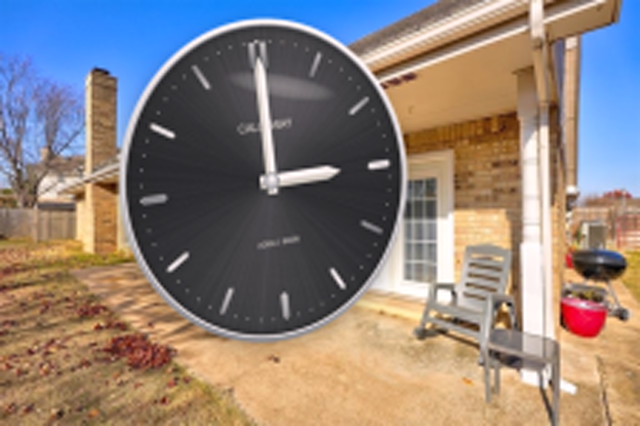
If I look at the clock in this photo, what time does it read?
3:00
